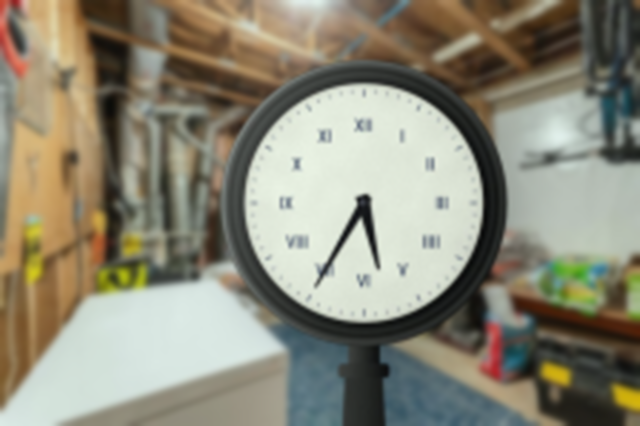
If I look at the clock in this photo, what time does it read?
5:35
